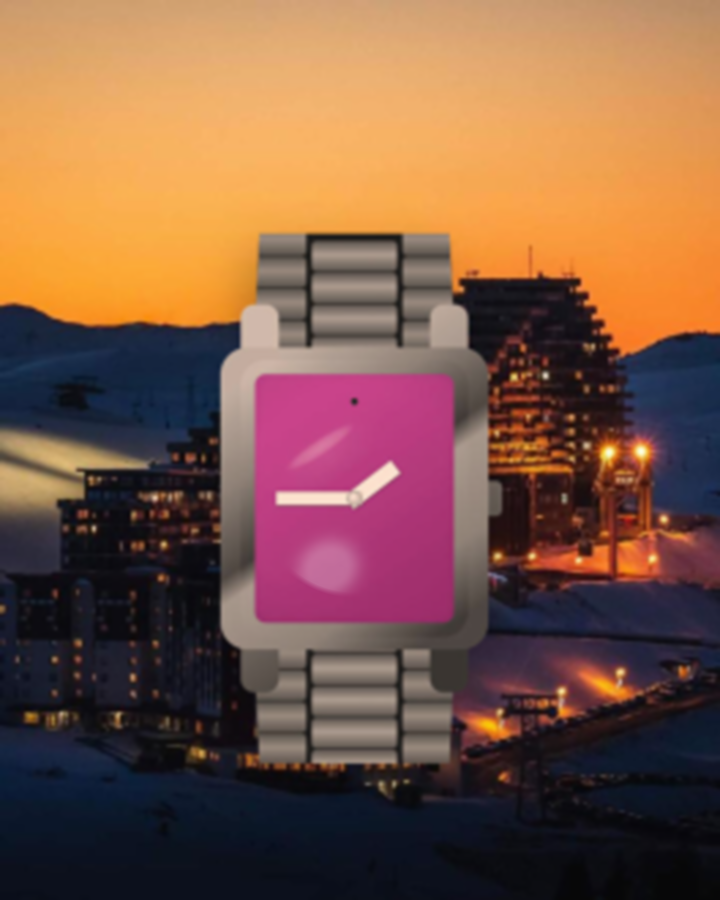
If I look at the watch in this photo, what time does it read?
1:45
